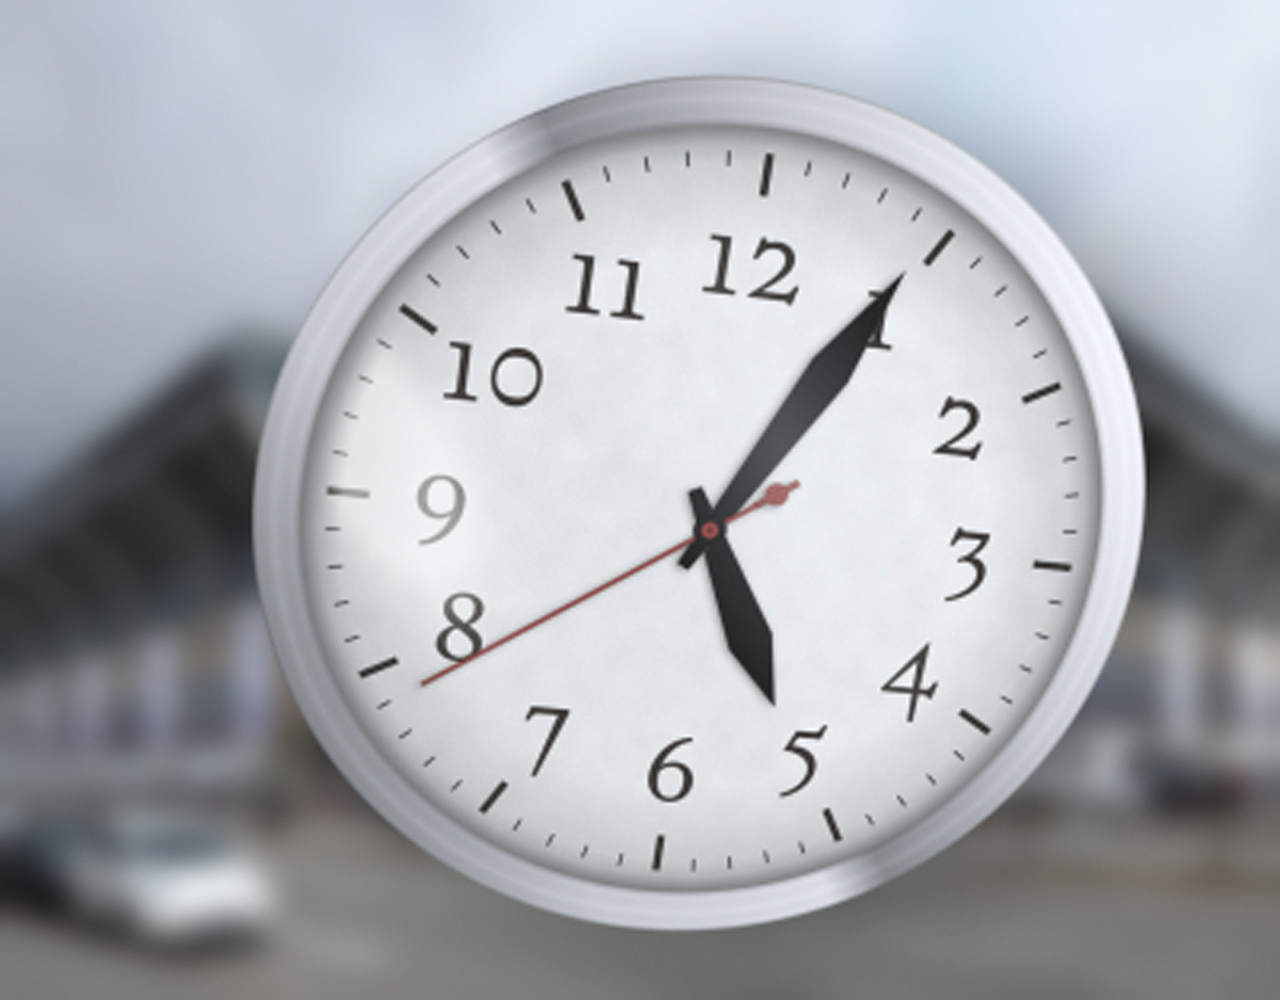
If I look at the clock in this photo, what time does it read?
5:04:39
